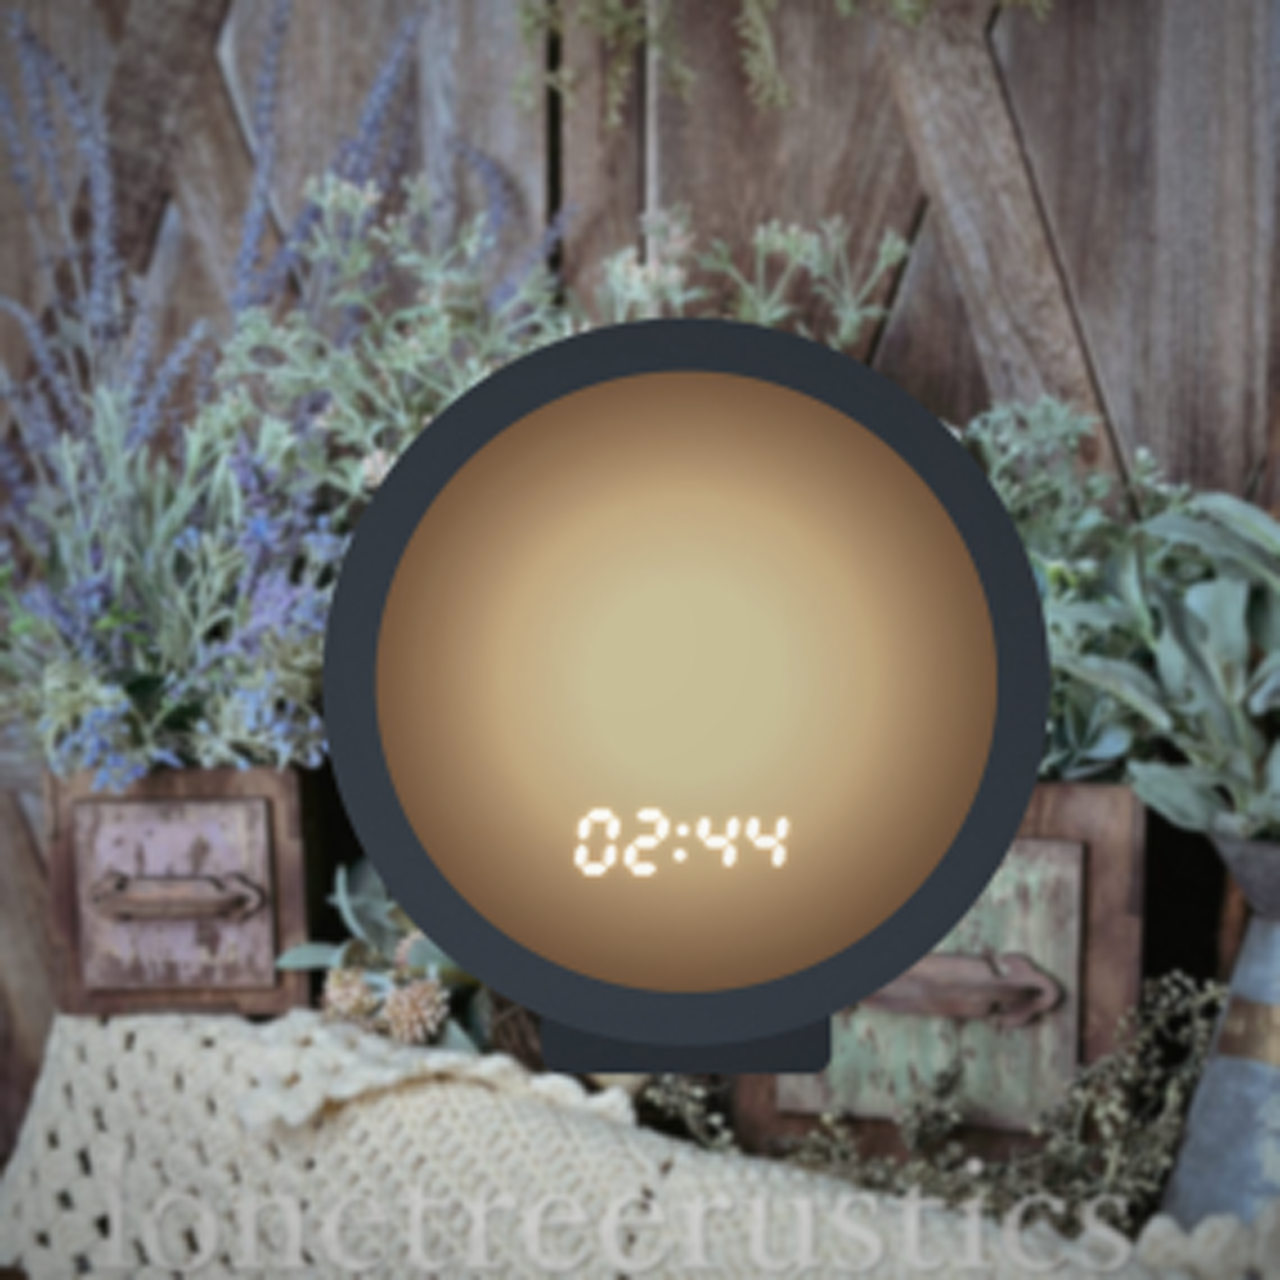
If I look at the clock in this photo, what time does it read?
2:44
